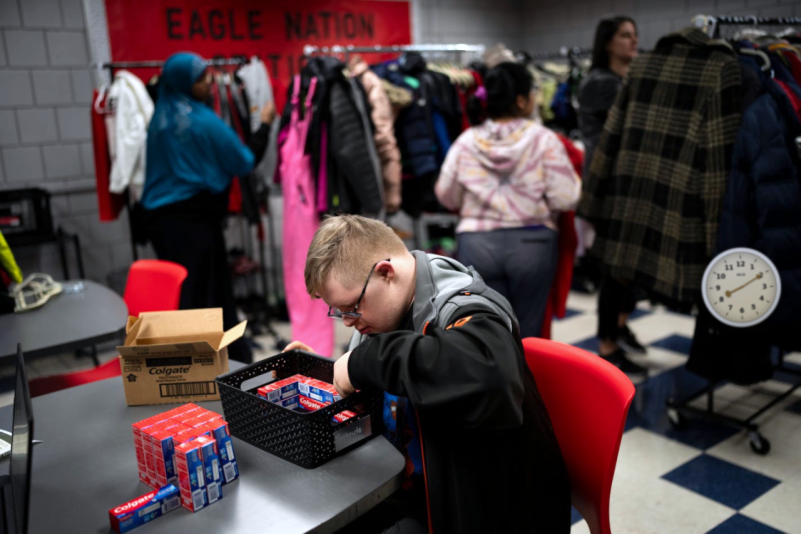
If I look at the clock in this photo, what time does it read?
8:10
